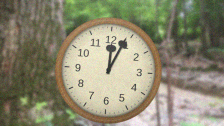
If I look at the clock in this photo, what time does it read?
12:04
